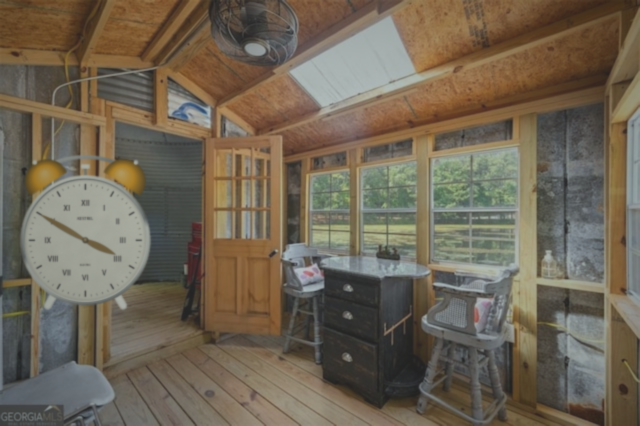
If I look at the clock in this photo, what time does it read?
3:50
